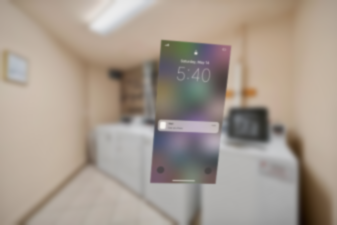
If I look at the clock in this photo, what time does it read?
5:40
